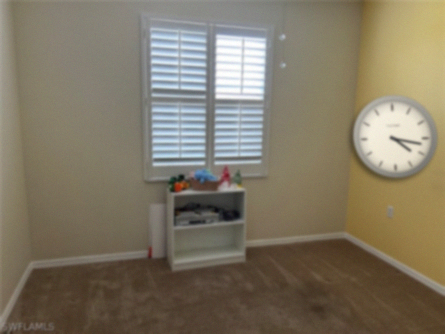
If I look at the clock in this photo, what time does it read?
4:17
